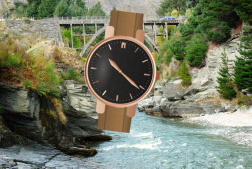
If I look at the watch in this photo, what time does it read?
10:21
